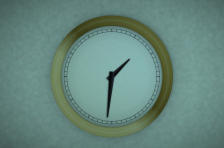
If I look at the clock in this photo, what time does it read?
1:31
